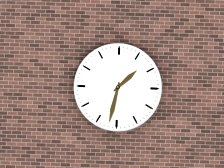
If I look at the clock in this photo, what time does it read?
1:32
